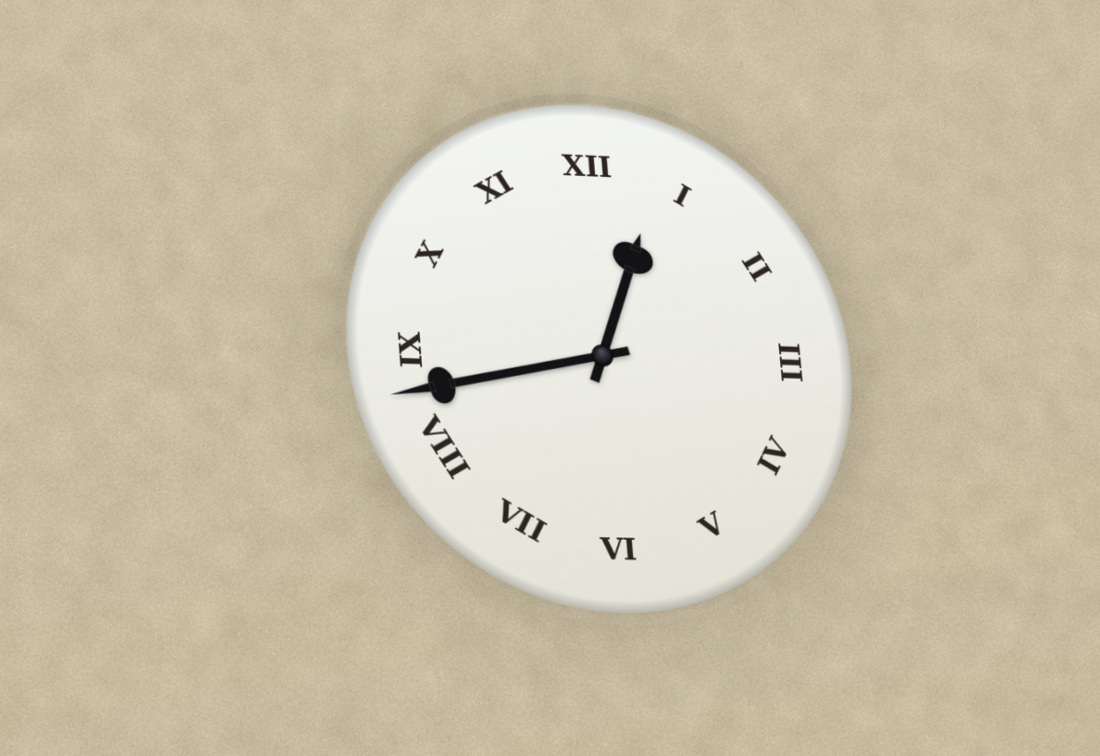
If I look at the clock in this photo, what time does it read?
12:43
